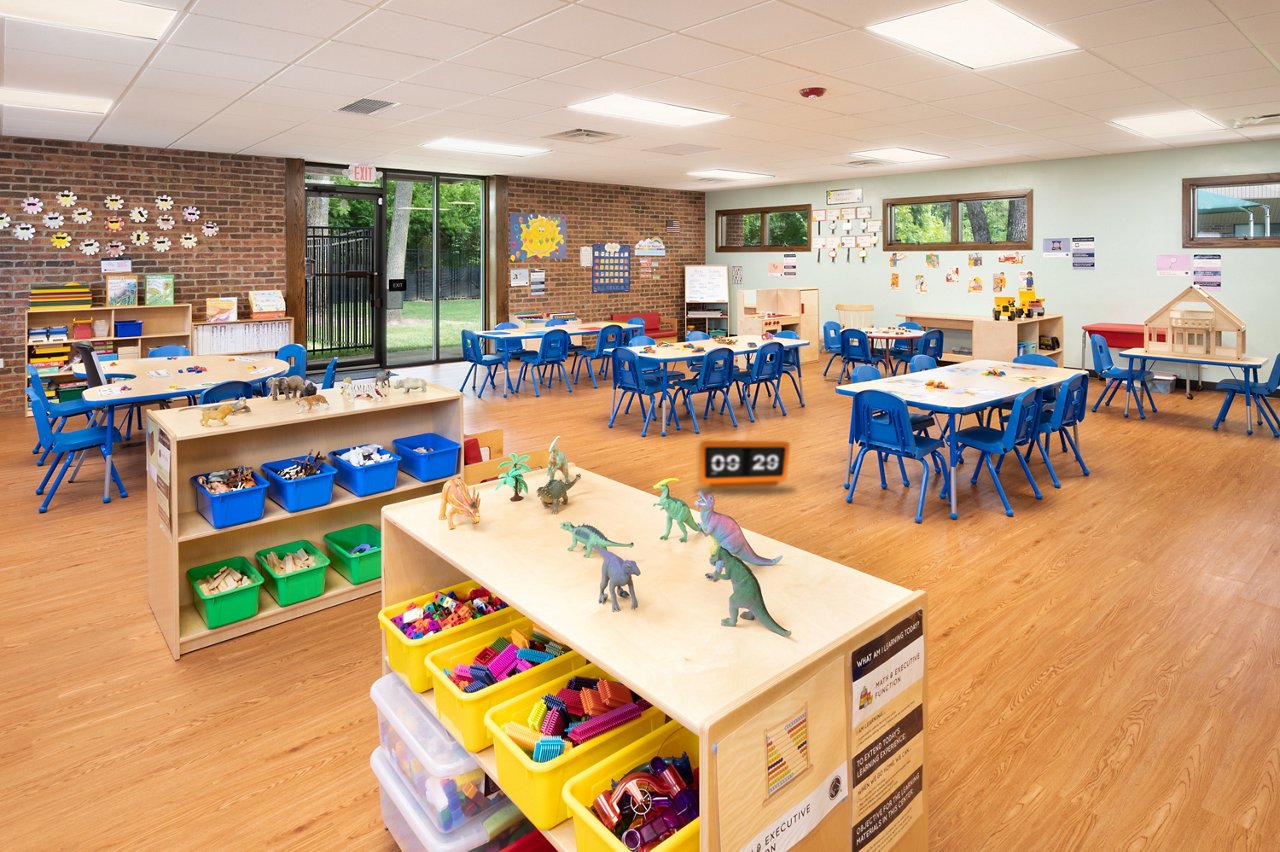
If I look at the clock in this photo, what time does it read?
9:29
